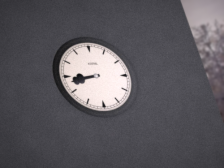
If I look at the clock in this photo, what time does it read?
8:43
